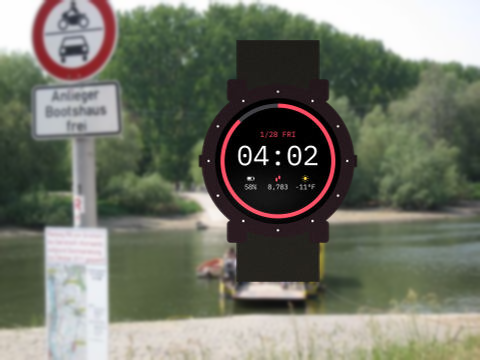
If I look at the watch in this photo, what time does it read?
4:02
